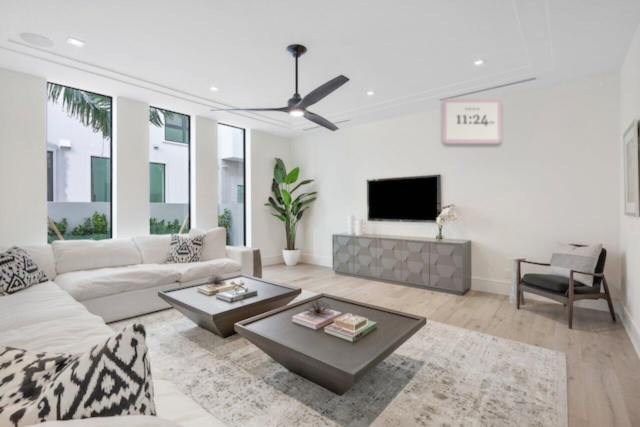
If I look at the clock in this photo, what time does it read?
11:24
